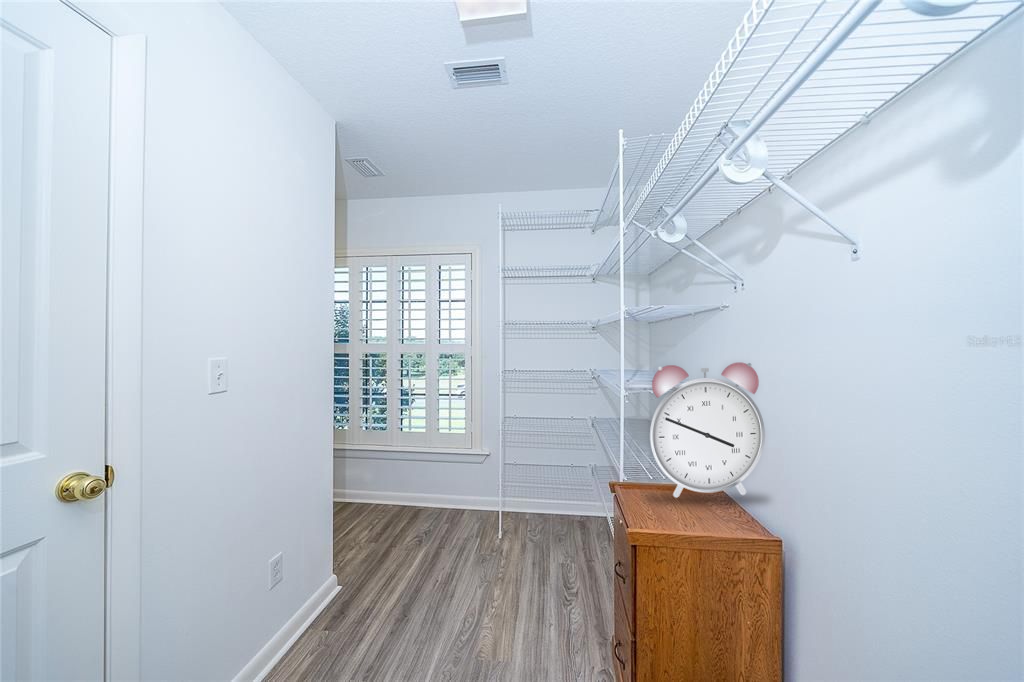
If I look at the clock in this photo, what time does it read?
3:49
